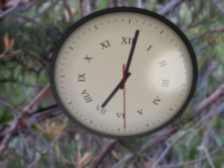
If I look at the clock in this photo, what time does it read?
7:01:29
